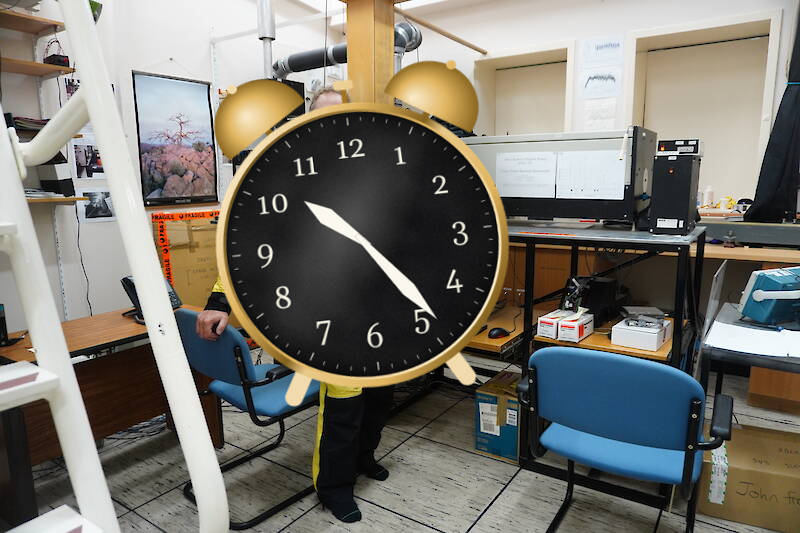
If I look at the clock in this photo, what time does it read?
10:24
